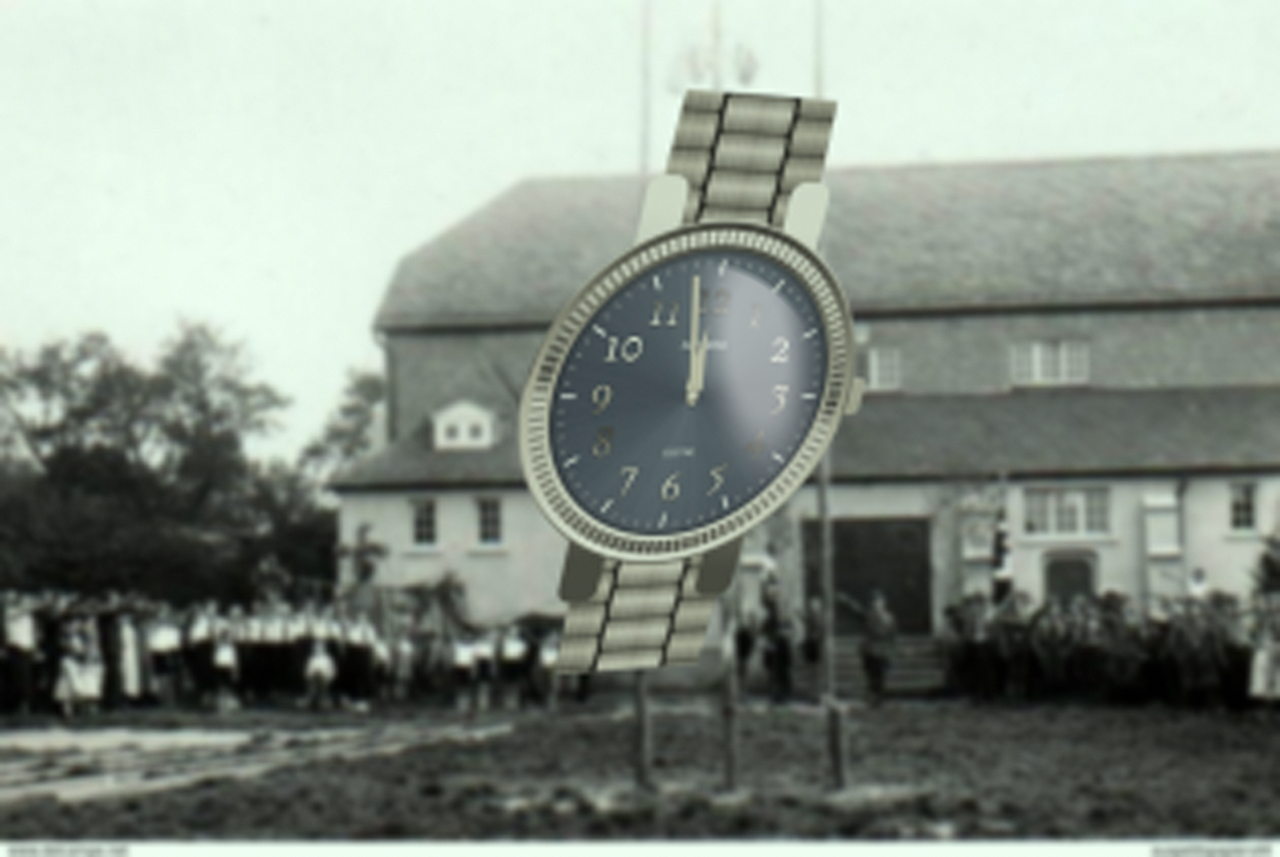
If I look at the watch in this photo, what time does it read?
11:58
